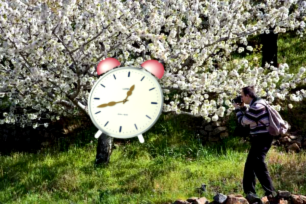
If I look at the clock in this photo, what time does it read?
12:42
